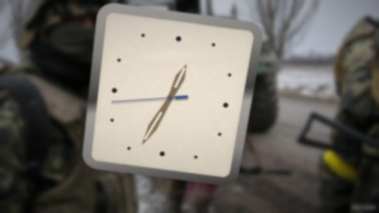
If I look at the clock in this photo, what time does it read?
12:33:43
